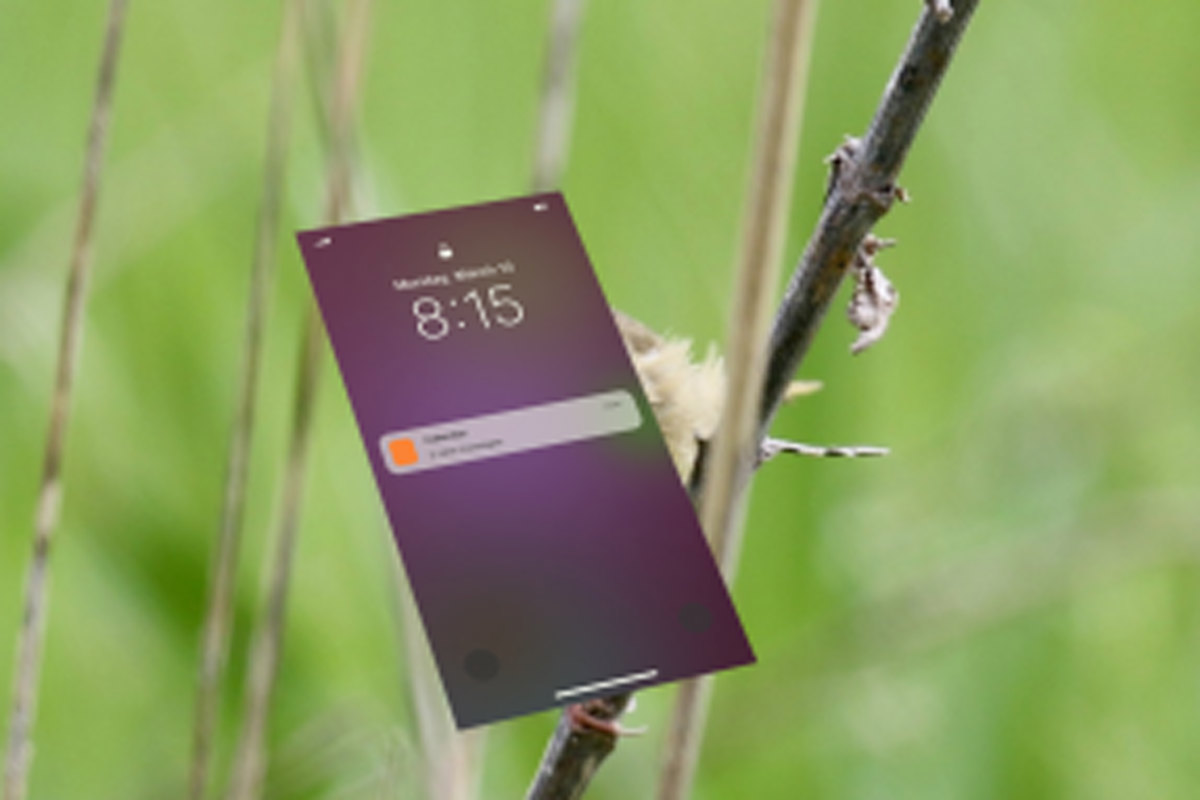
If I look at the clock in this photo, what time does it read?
8:15
